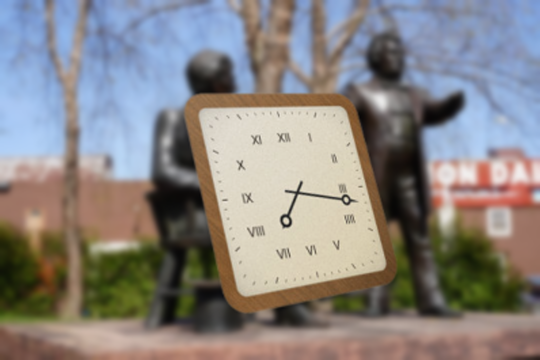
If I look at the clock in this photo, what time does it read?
7:17
